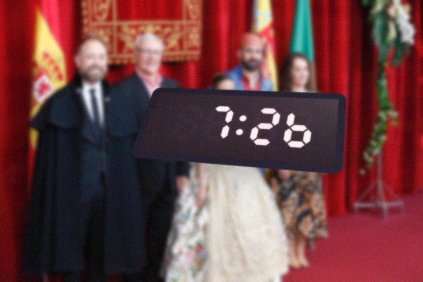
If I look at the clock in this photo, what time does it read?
7:26
